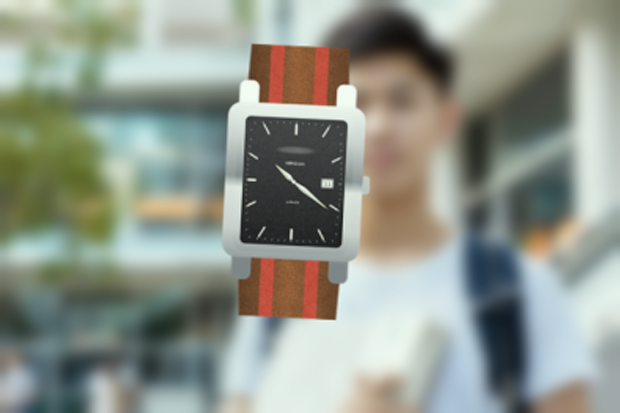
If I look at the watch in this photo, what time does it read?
10:21
